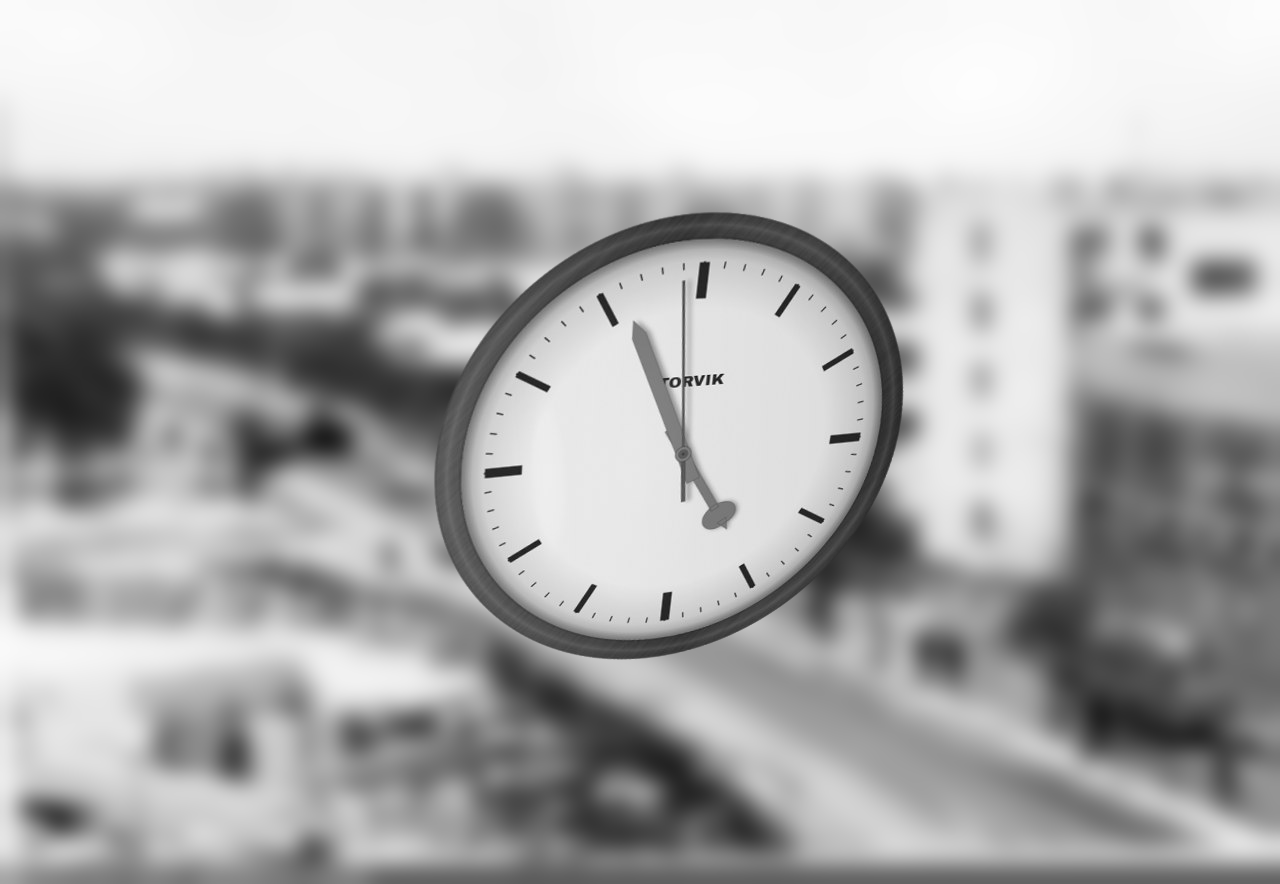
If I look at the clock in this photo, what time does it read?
4:55:59
